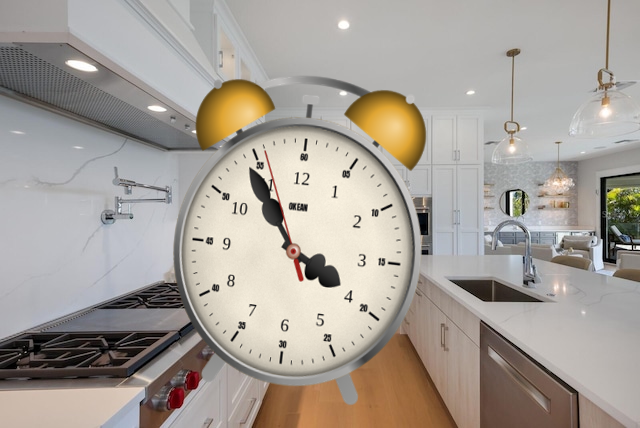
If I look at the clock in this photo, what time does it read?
3:53:56
